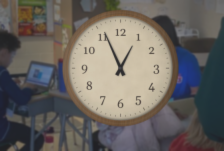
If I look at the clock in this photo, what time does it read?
12:56
